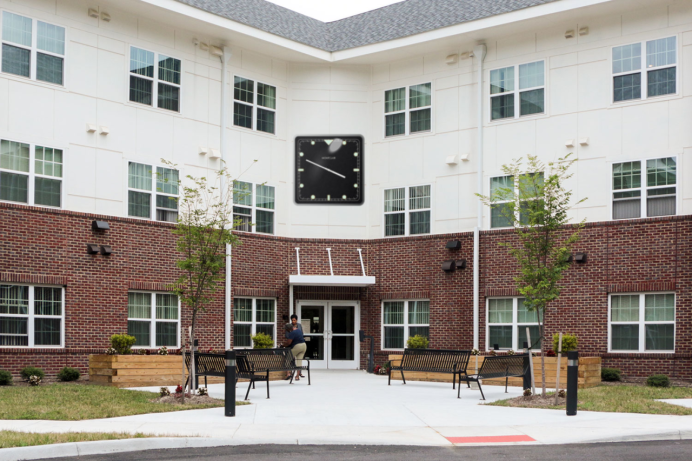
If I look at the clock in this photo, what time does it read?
3:49
